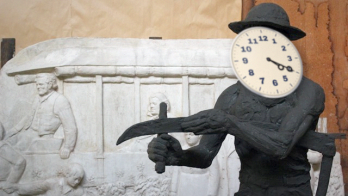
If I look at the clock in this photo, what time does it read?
4:20
